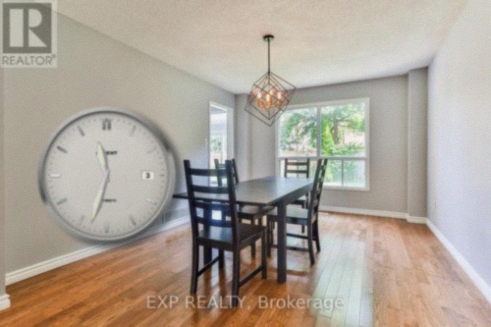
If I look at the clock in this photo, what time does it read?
11:33
